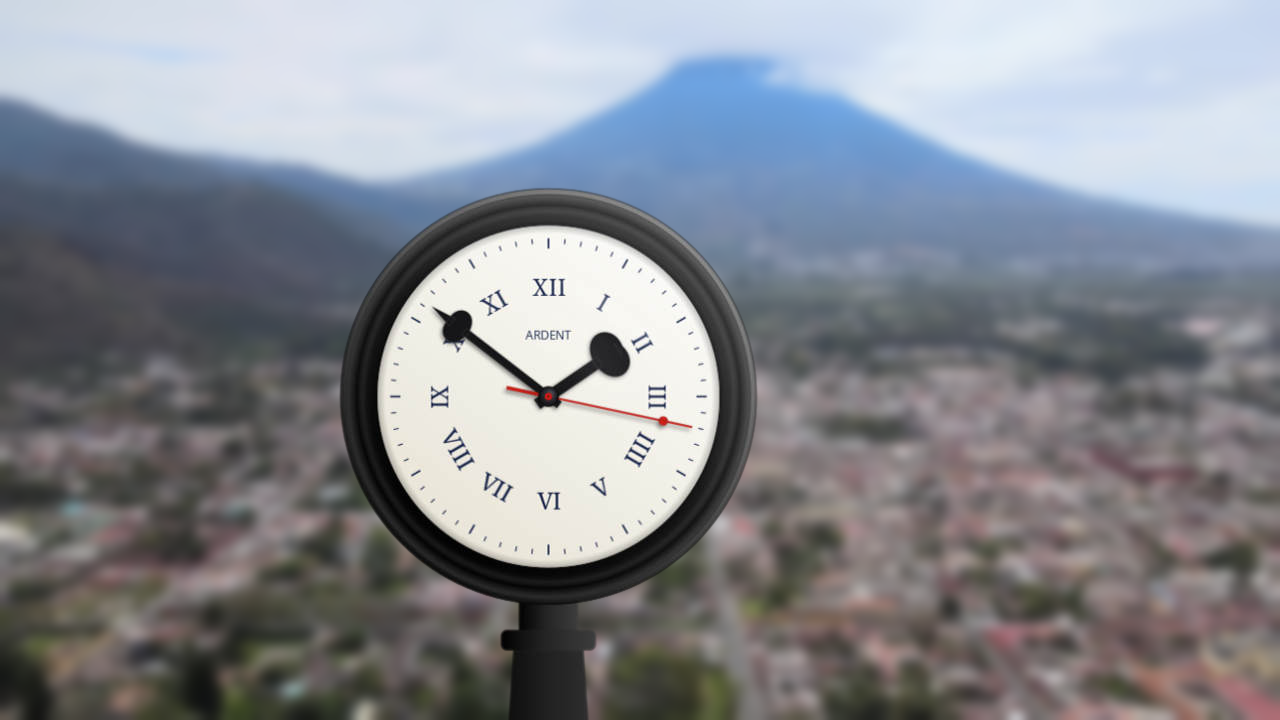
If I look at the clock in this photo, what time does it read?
1:51:17
